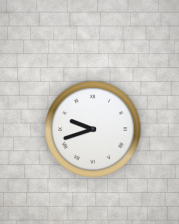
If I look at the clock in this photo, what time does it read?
9:42
